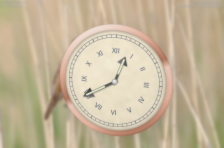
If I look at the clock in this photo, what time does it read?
12:40
